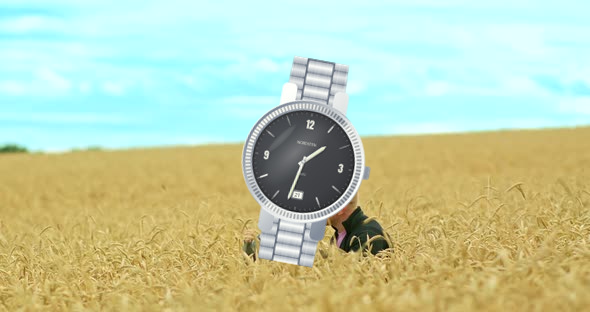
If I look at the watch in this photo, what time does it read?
1:32
